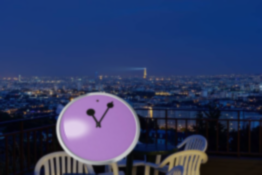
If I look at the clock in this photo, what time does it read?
11:05
